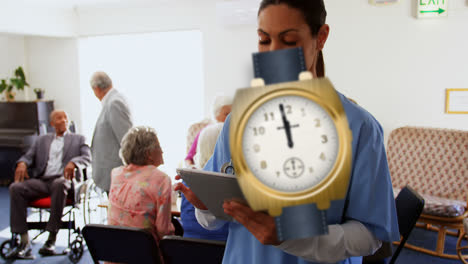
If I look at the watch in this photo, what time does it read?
11:59
